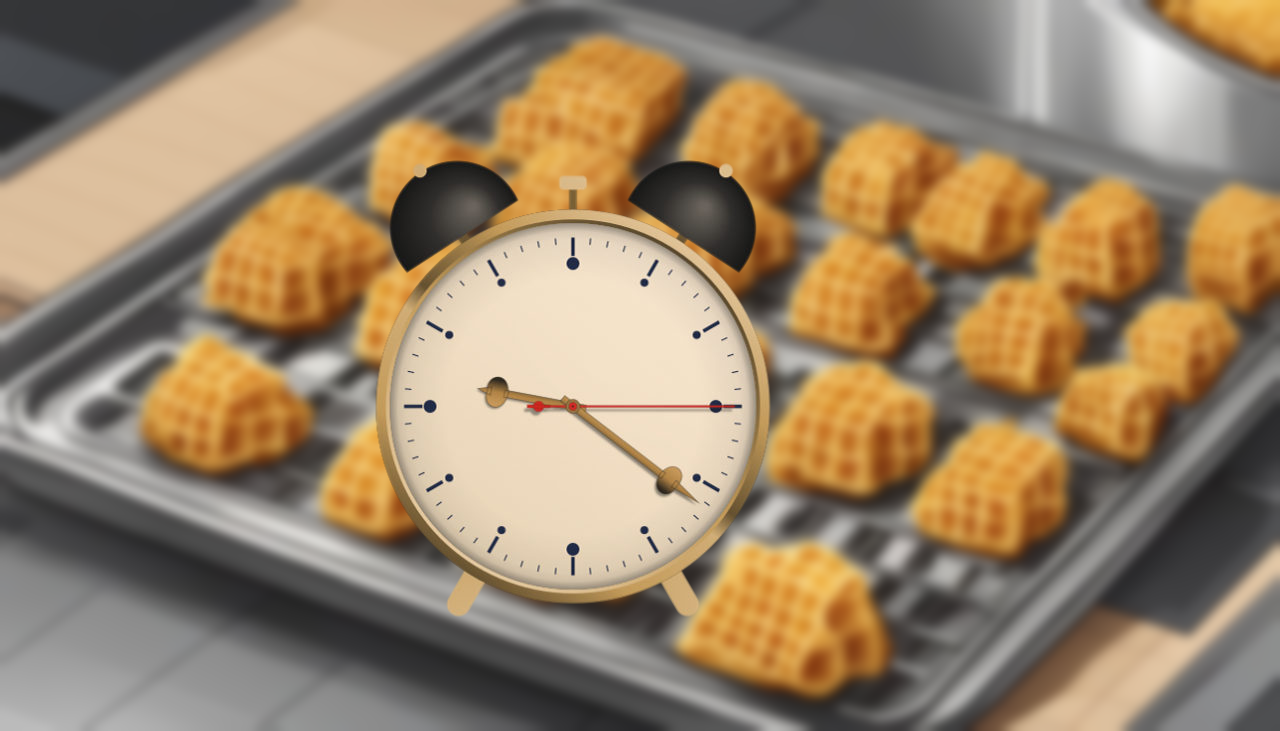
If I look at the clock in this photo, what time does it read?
9:21:15
